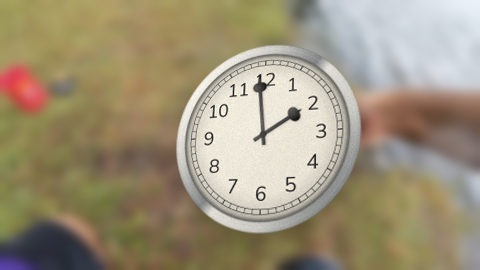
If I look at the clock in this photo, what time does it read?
1:59
